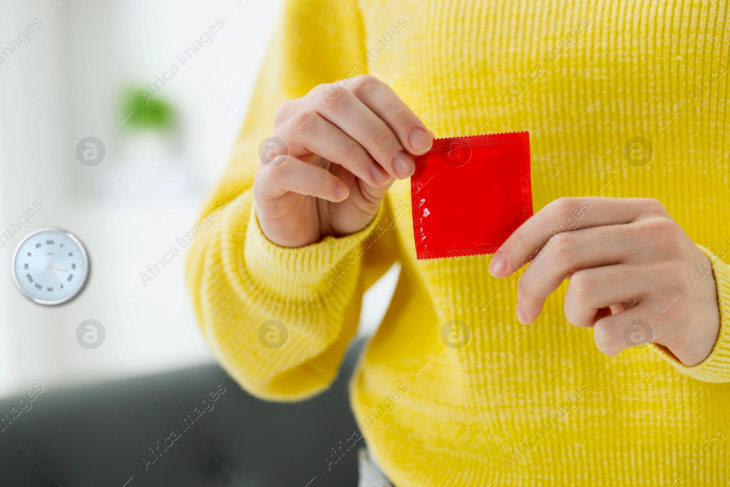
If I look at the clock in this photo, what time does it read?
3:26
